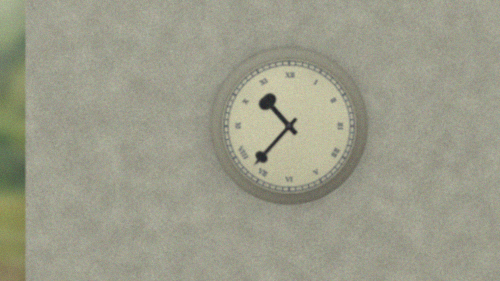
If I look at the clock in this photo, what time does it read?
10:37
